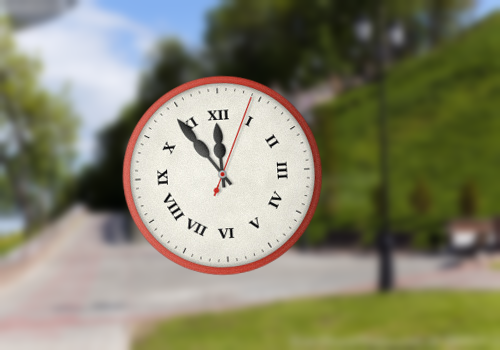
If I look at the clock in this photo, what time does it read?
11:54:04
